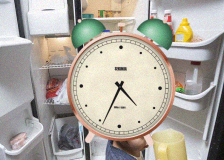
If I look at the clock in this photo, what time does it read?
4:34
